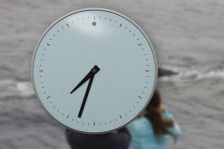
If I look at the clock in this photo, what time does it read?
7:33
